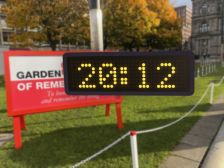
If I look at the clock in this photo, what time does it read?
20:12
